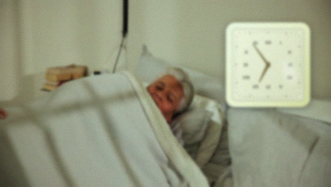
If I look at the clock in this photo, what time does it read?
6:54
